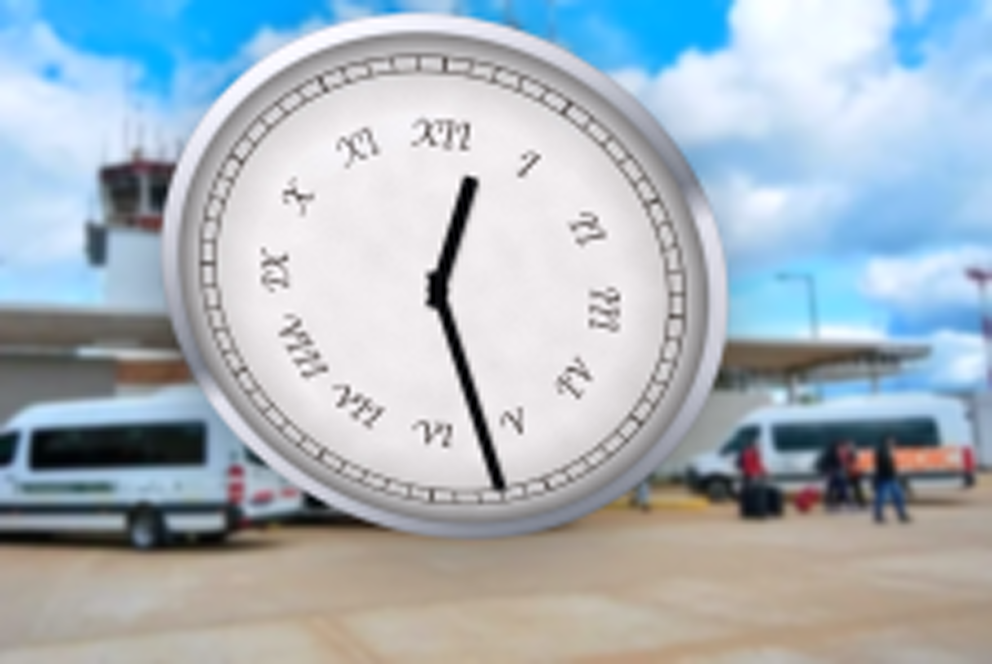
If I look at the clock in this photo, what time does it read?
12:27
